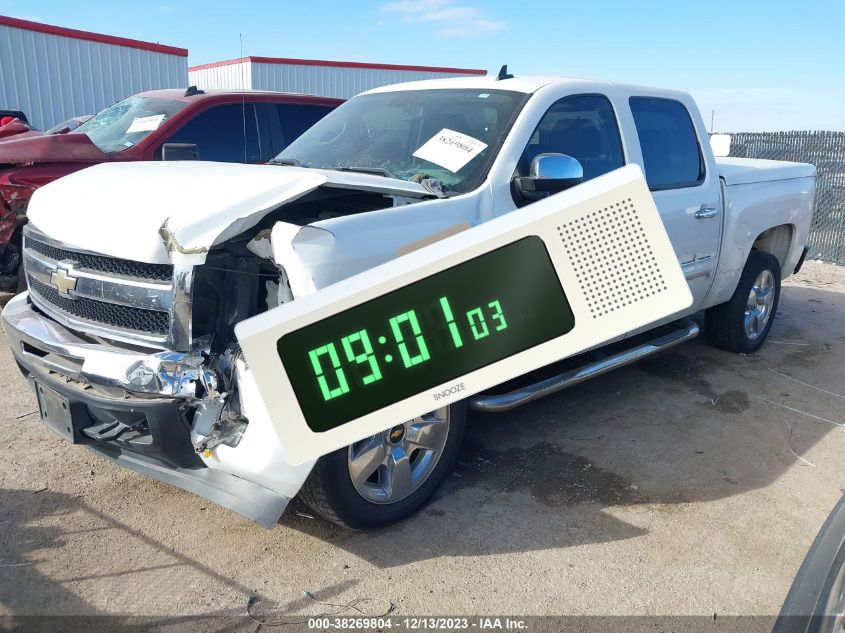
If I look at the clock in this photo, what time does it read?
9:01:03
